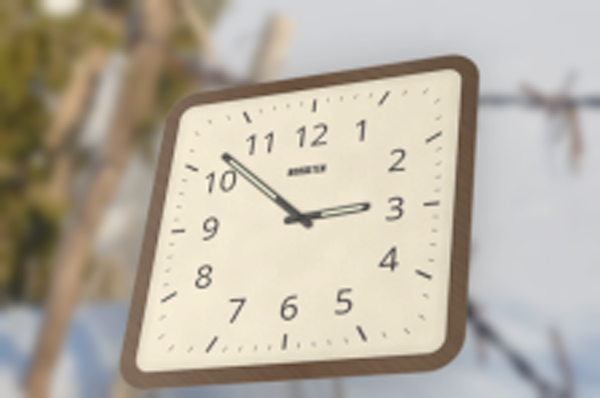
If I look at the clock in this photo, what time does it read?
2:52
